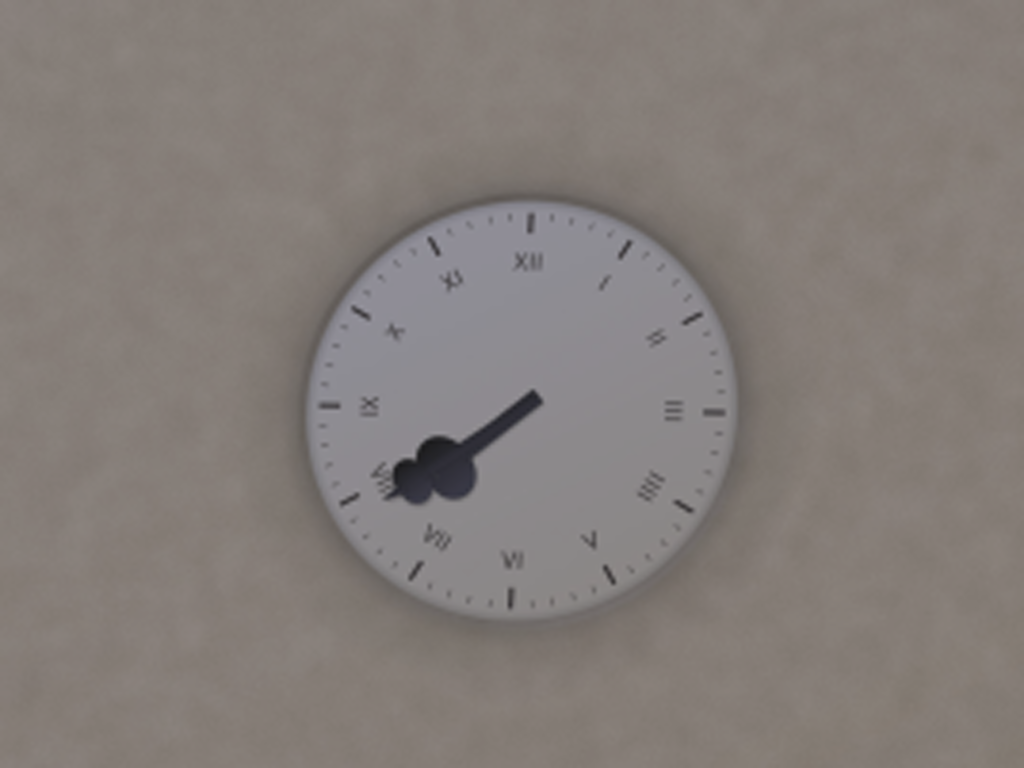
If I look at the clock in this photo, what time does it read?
7:39
